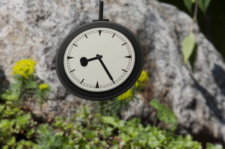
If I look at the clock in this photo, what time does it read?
8:25
